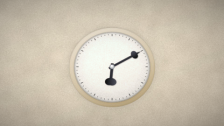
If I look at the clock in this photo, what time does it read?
6:10
